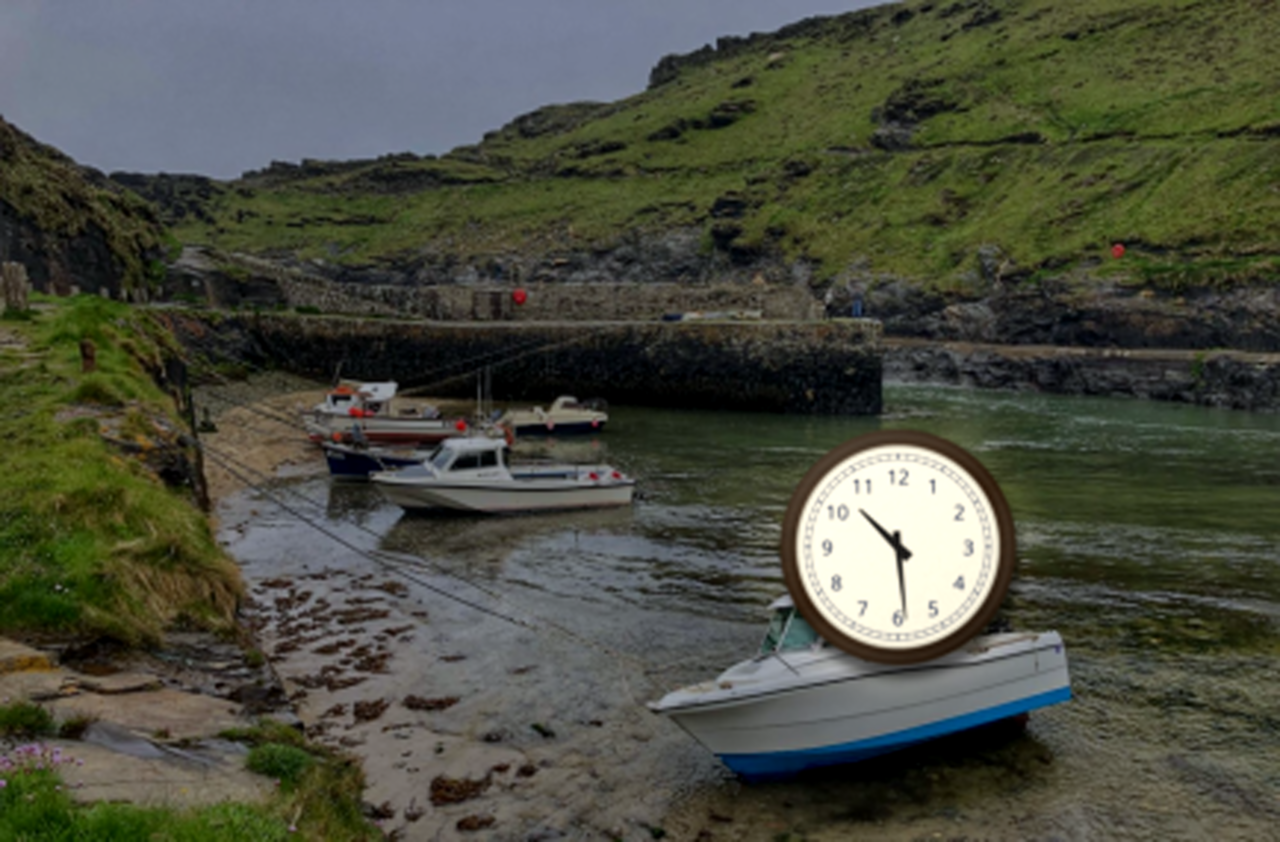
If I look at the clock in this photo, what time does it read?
10:29
